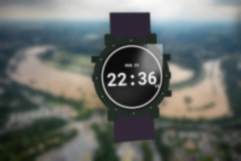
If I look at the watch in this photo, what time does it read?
22:36
